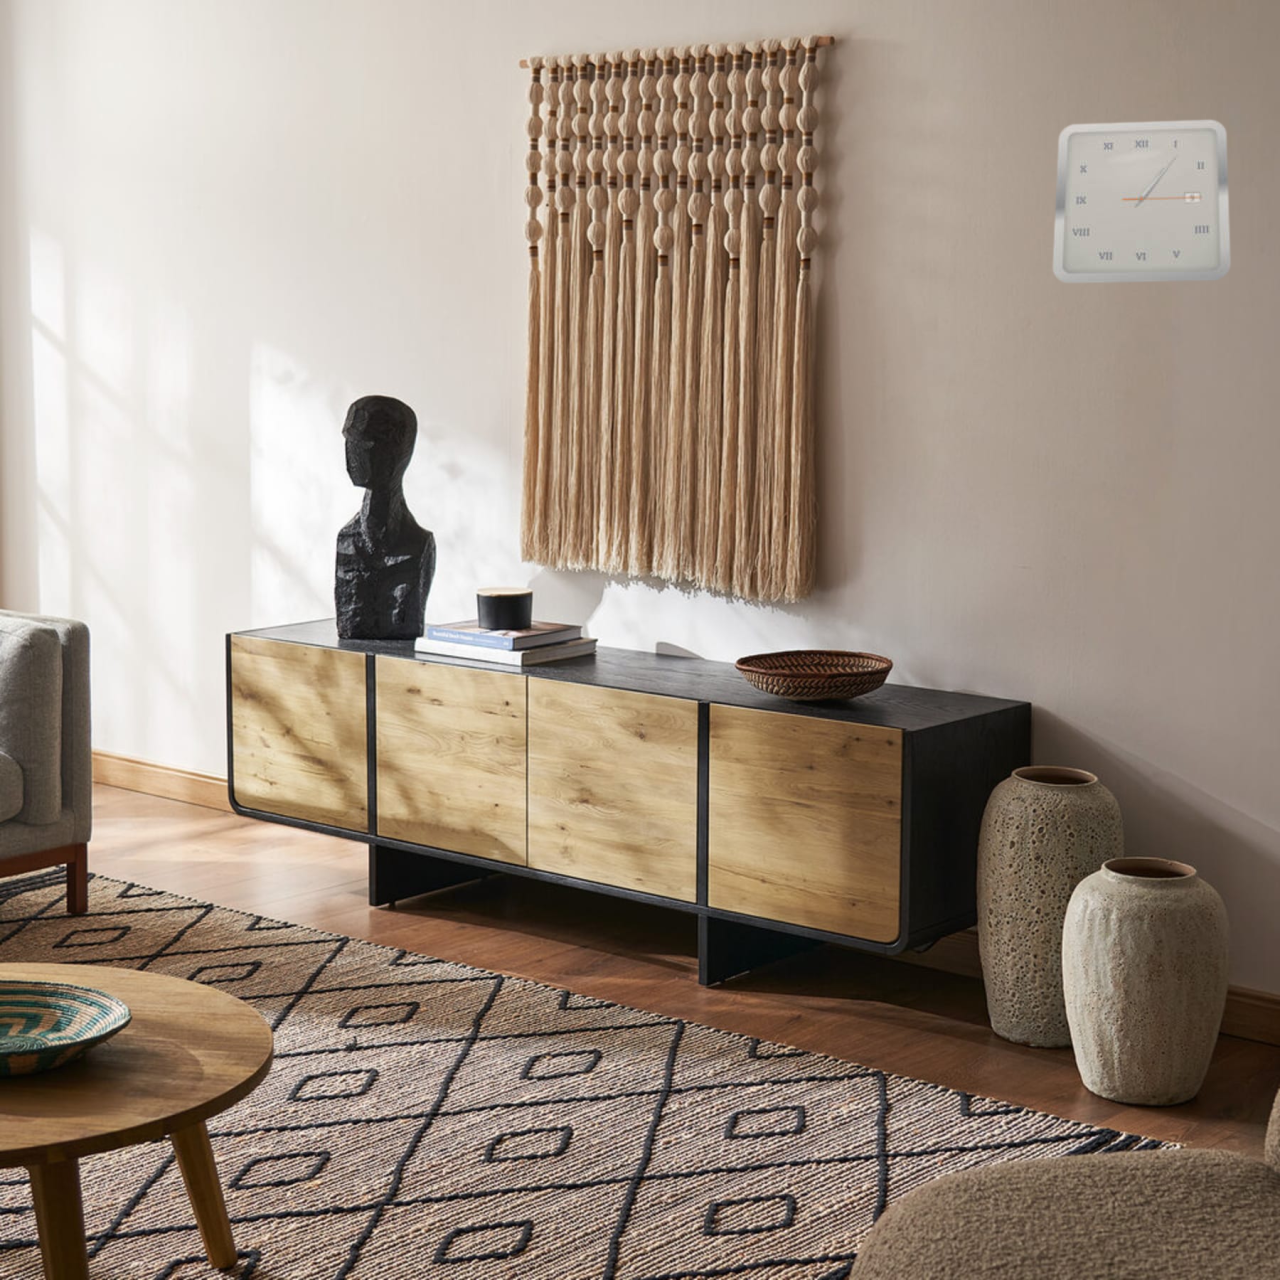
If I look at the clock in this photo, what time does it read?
1:06:15
